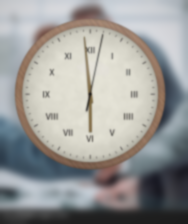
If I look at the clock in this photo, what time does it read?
5:59:02
